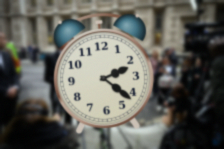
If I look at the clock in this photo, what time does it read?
2:22
